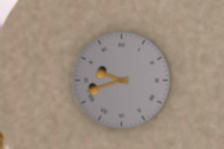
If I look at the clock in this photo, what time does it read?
9:42
